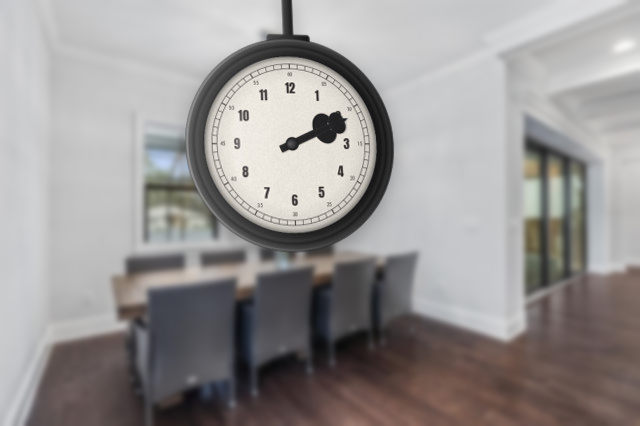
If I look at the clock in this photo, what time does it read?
2:11
